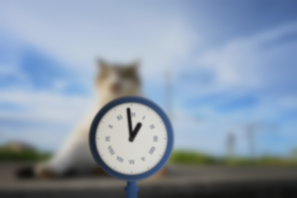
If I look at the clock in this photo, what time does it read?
12:59
